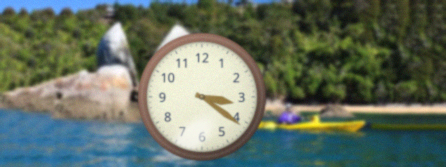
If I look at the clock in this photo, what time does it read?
3:21
